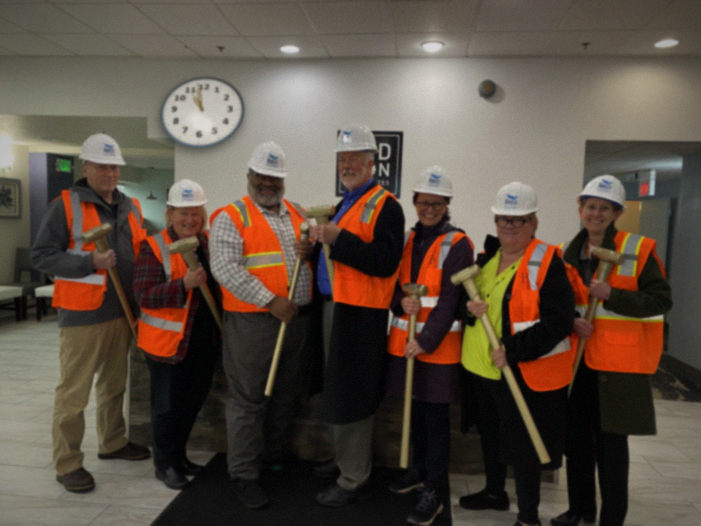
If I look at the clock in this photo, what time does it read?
10:58
